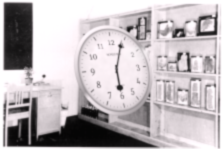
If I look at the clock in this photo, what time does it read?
6:04
